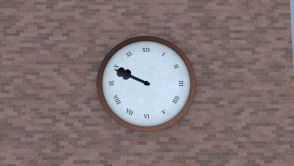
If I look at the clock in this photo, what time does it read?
9:49
